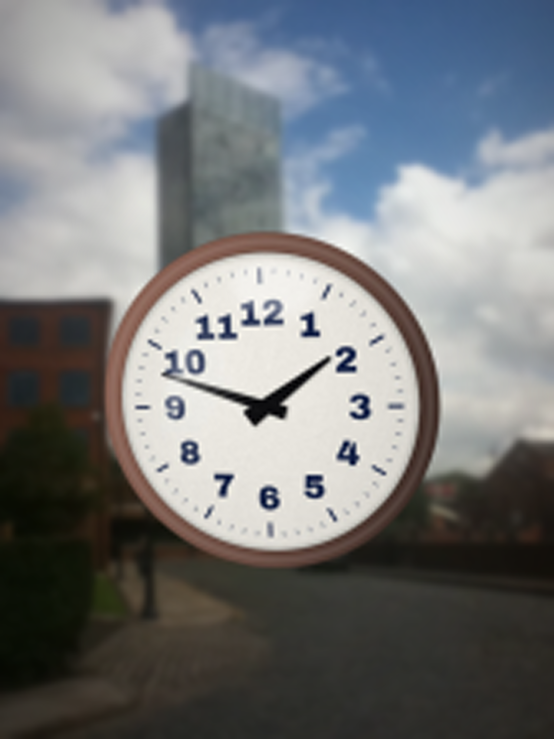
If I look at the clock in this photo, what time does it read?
1:48
